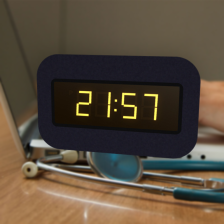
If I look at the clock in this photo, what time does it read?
21:57
